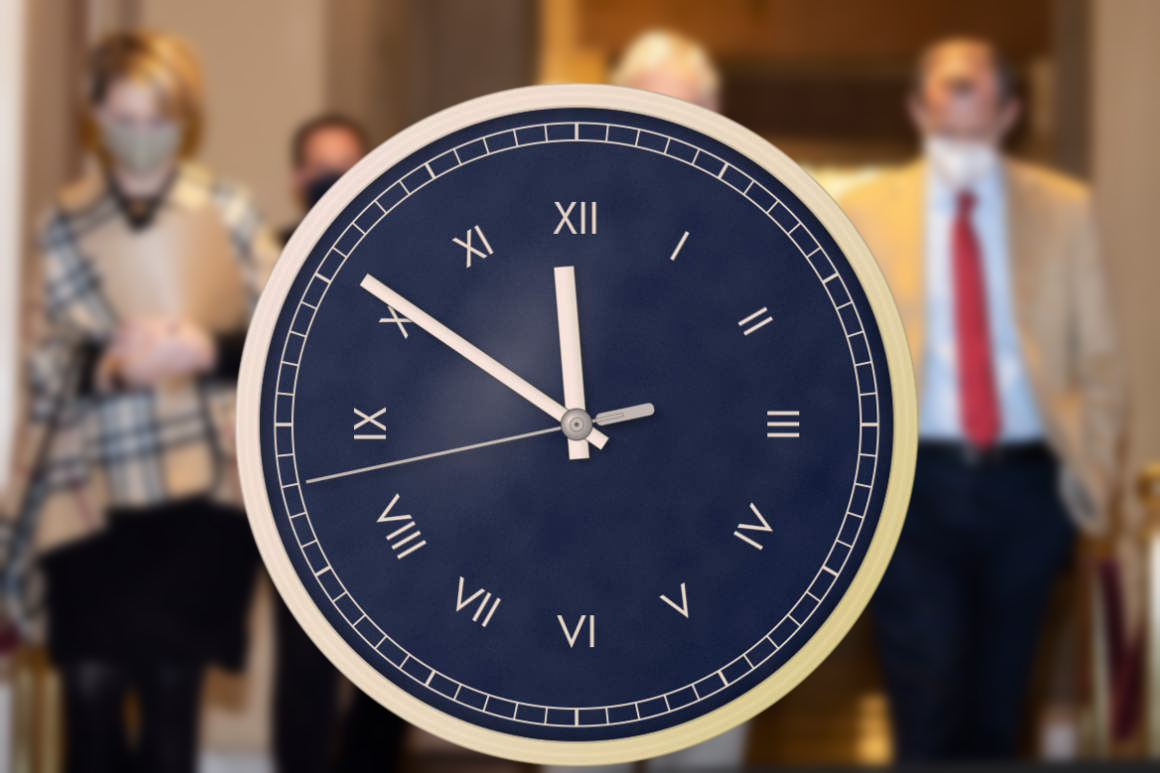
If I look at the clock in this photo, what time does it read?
11:50:43
